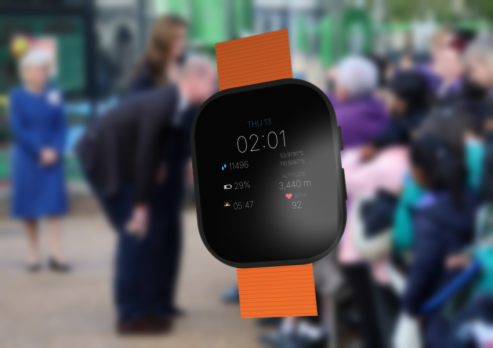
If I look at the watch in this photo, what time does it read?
2:01
